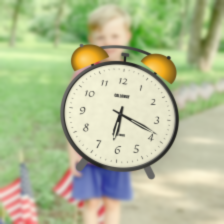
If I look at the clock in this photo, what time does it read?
6:19
